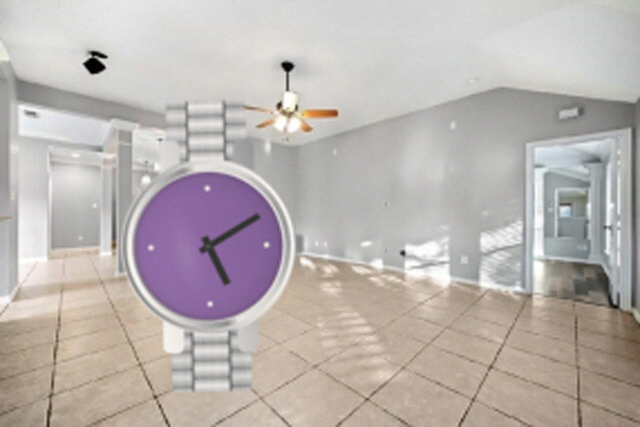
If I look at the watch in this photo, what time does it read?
5:10
